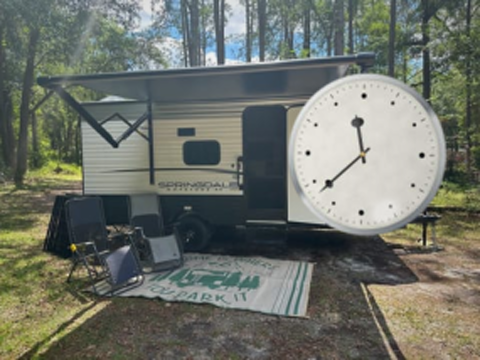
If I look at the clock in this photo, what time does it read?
11:38
